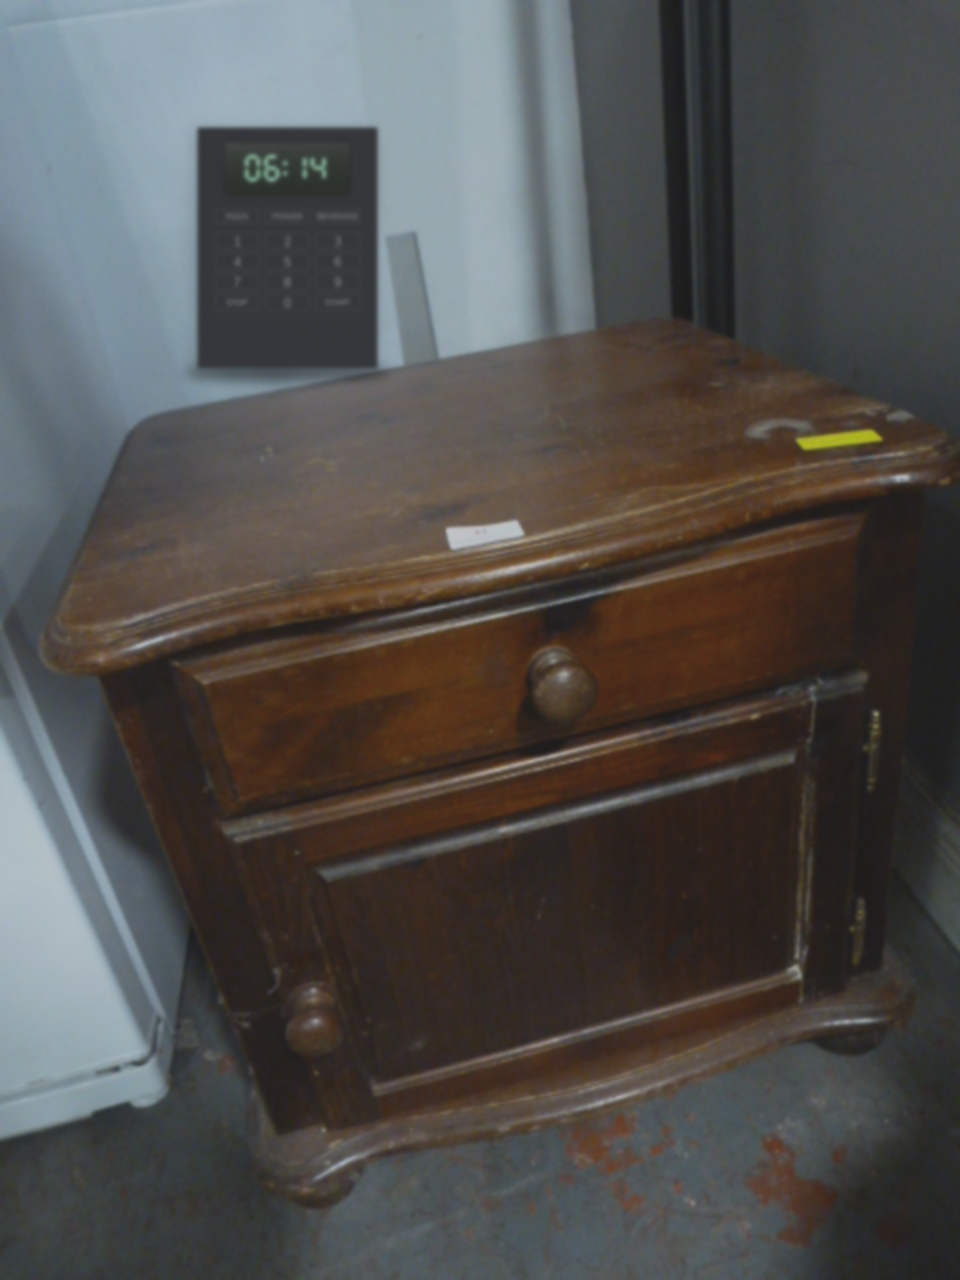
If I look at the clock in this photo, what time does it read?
6:14
